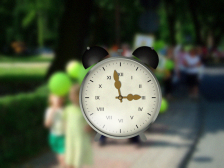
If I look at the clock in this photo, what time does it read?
2:58
